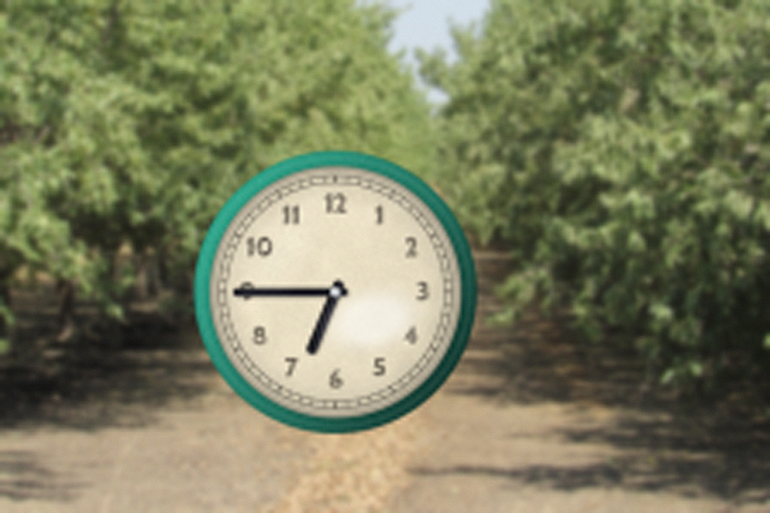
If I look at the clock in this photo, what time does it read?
6:45
